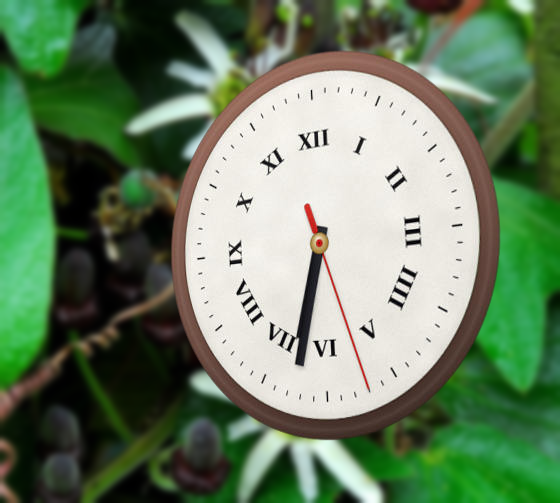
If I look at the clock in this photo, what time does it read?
6:32:27
